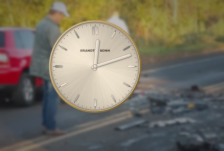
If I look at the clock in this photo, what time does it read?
12:12
